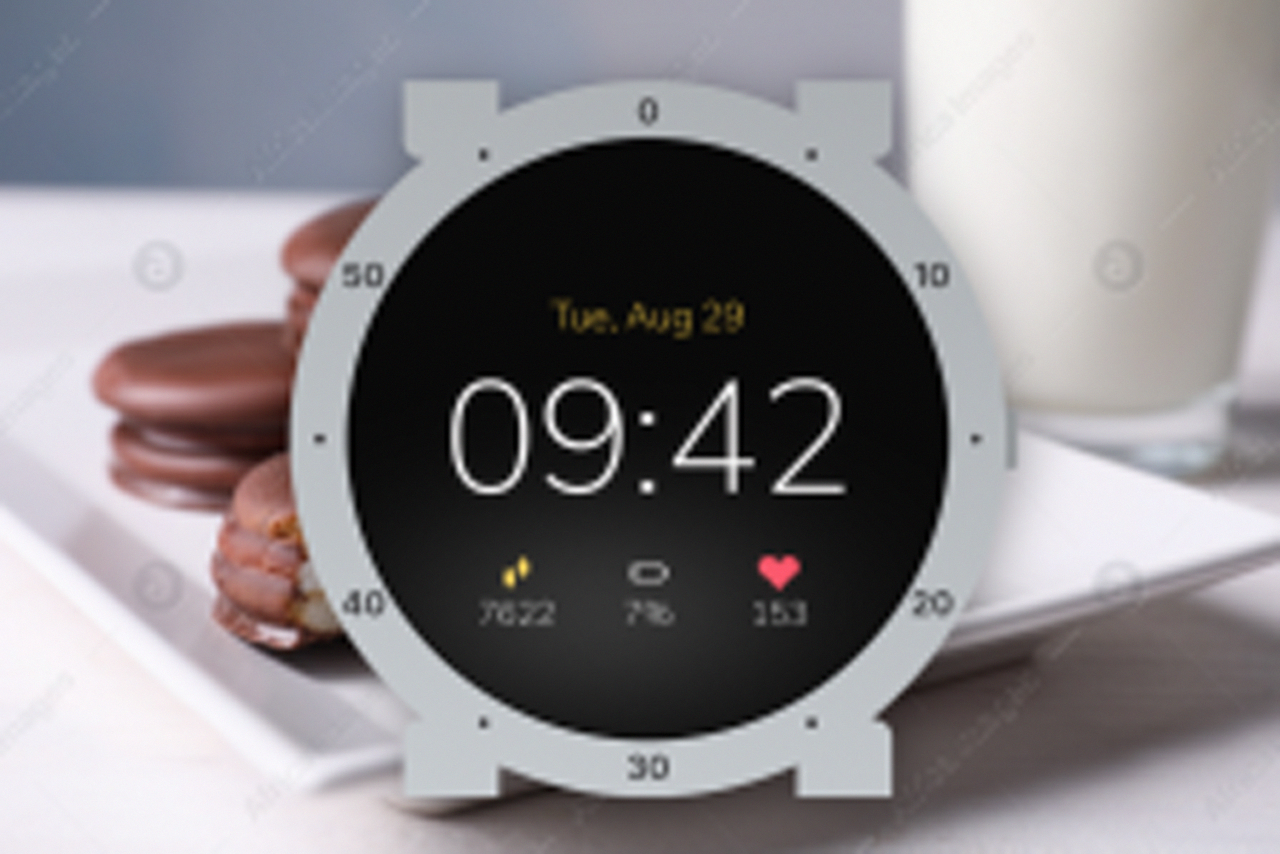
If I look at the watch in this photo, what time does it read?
9:42
